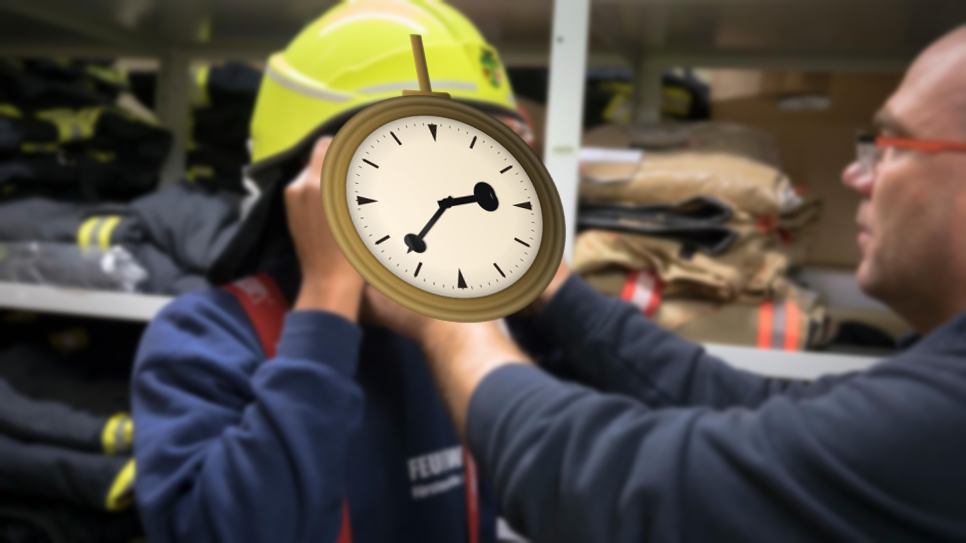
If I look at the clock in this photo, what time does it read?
2:37
